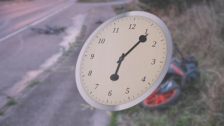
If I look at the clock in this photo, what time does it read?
6:06
